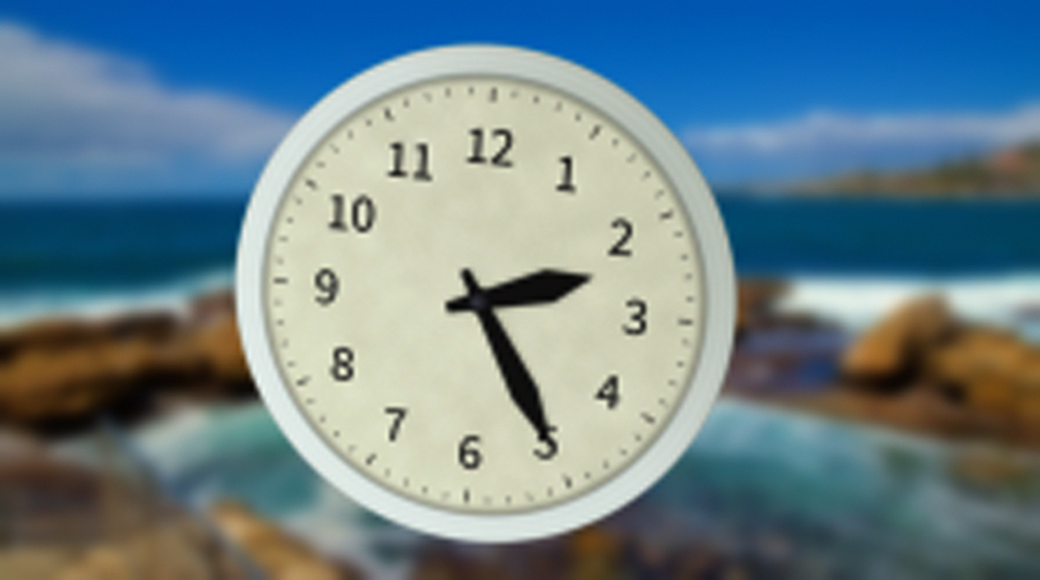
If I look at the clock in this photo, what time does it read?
2:25
